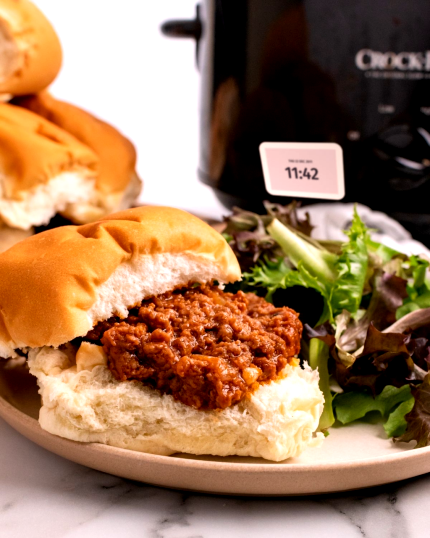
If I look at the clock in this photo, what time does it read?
11:42
